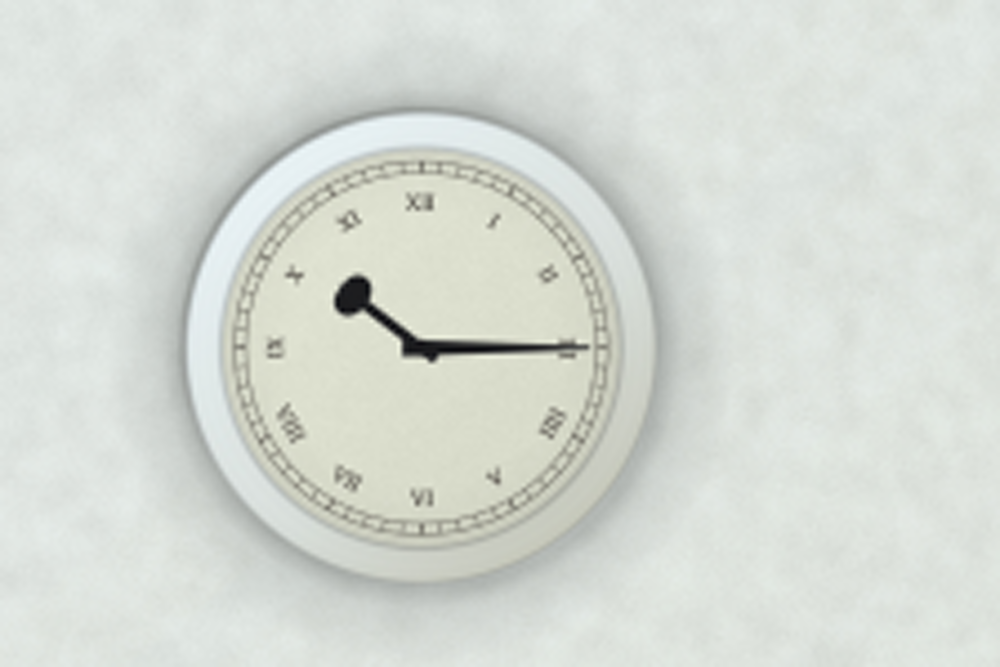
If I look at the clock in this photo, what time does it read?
10:15
